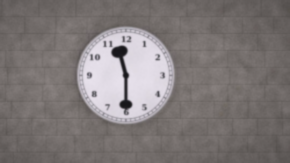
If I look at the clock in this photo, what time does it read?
11:30
